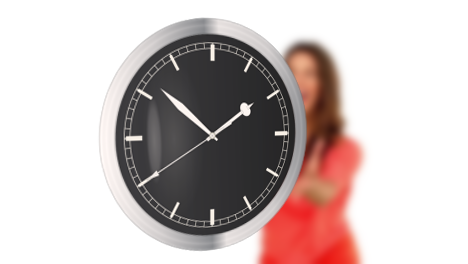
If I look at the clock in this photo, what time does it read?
1:51:40
